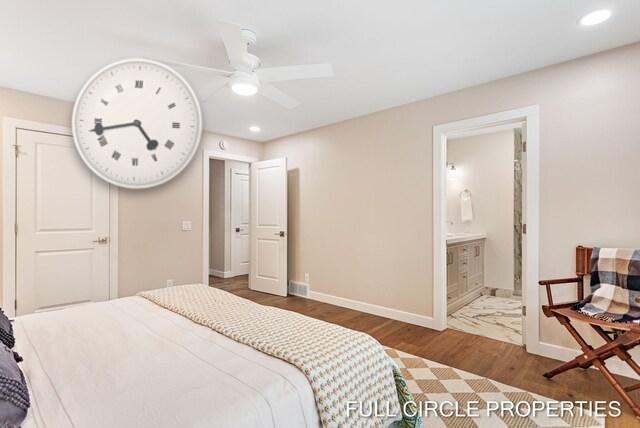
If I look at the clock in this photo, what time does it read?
4:43
